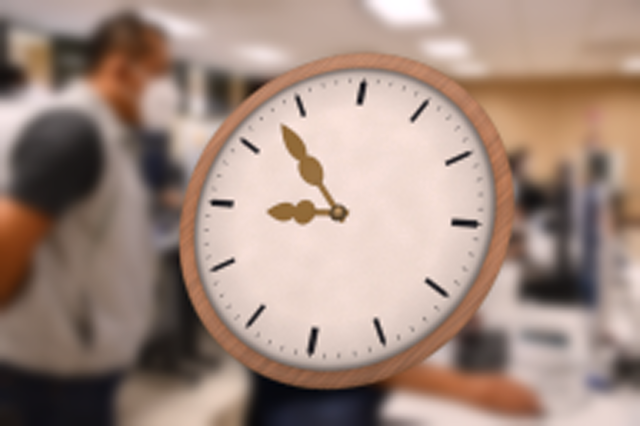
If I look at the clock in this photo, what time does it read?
8:53
